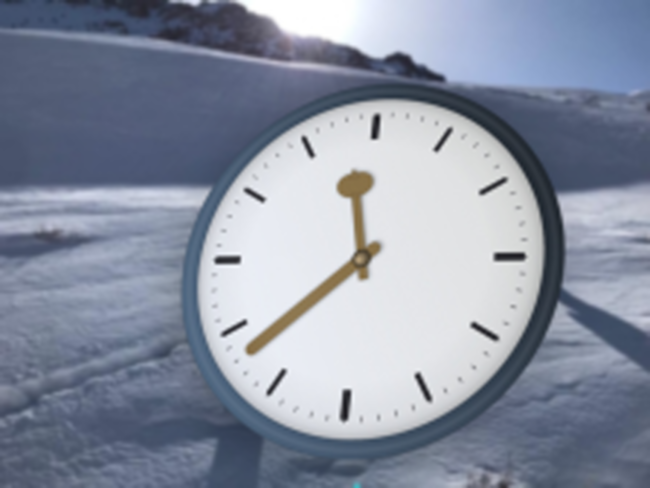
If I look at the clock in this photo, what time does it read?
11:38
